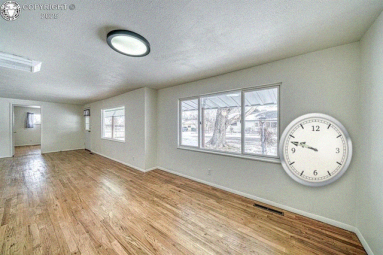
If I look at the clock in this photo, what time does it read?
9:48
